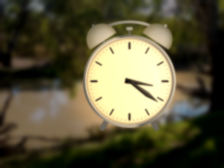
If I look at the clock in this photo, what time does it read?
3:21
